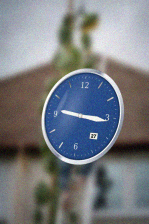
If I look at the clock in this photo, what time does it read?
9:16
